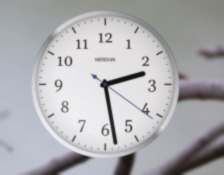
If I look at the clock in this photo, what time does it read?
2:28:21
